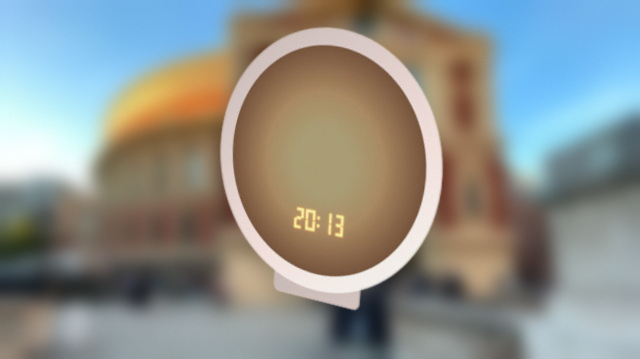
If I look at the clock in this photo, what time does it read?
20:13
